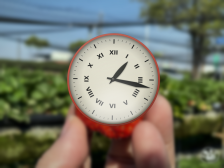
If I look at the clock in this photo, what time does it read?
1:17
